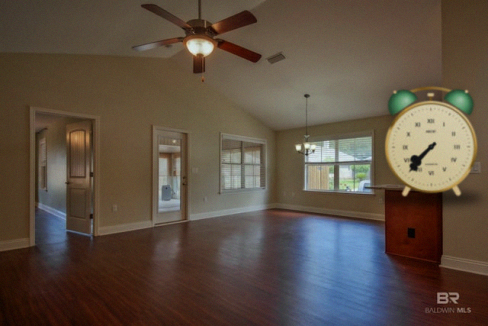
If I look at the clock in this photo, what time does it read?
7:37
